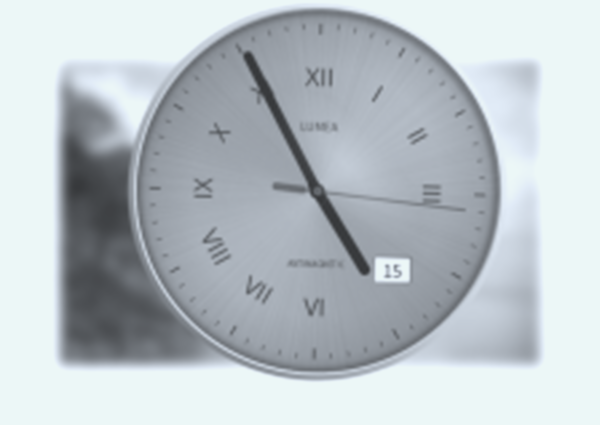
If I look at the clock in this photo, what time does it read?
4:55:16
